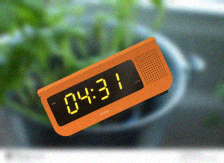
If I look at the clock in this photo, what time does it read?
4:31
